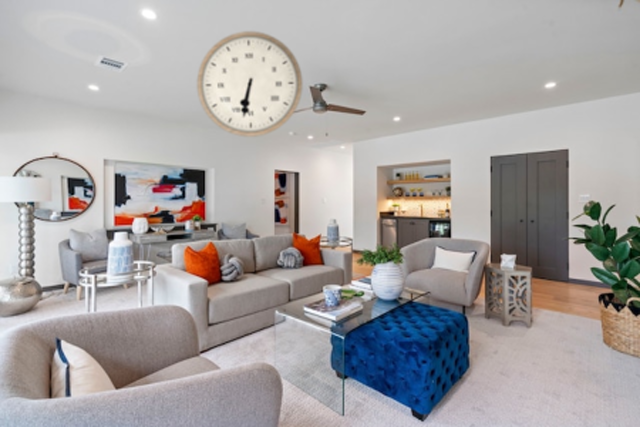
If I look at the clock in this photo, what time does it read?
6:32
